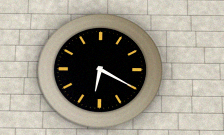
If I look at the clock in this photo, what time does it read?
6:20
